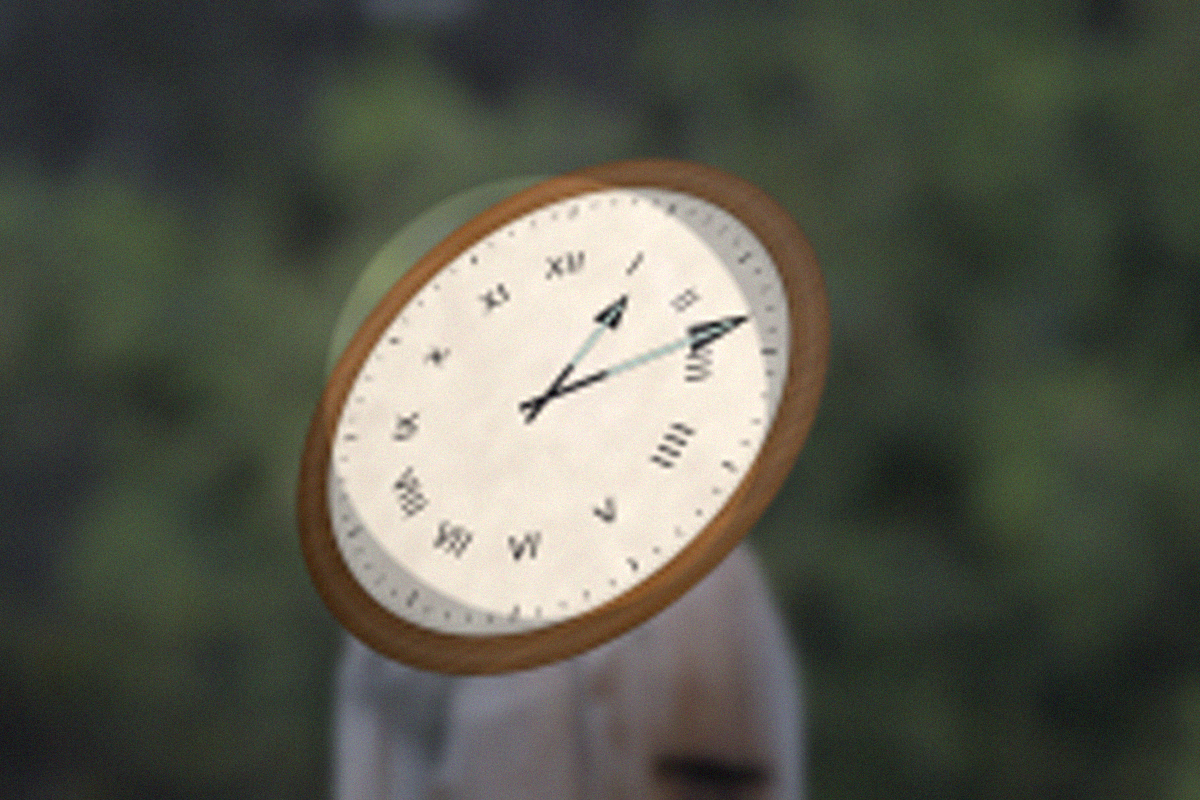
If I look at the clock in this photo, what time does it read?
1:13
